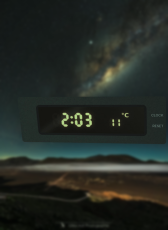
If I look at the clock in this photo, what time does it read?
2:03
